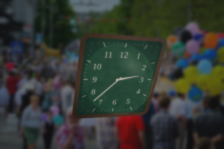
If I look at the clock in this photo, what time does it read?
2:37
